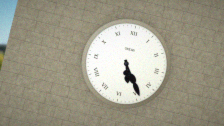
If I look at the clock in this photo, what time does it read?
5:24
